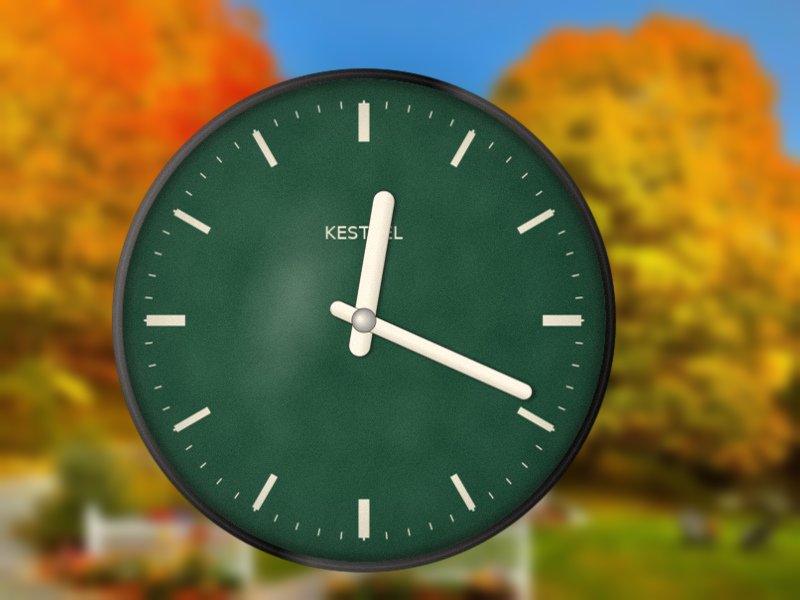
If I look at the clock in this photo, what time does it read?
12:19
